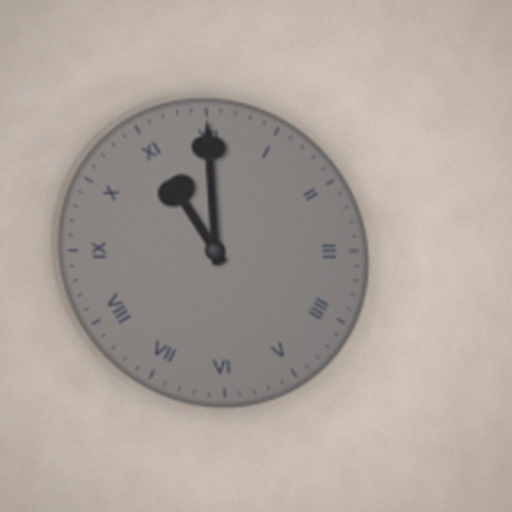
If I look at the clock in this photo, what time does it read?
11:00
